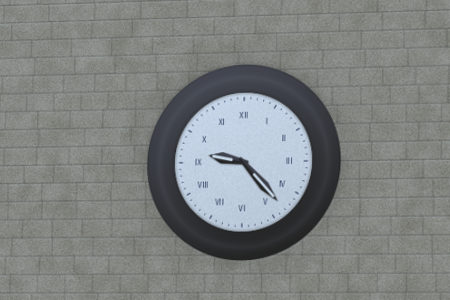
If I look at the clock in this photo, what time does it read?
9:23
